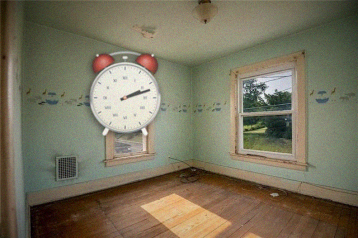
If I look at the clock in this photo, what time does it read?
2:12
